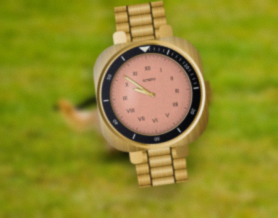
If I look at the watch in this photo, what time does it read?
9:52
